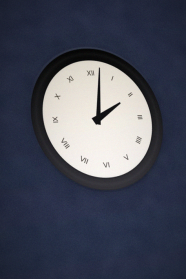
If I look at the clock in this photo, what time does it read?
2:02
